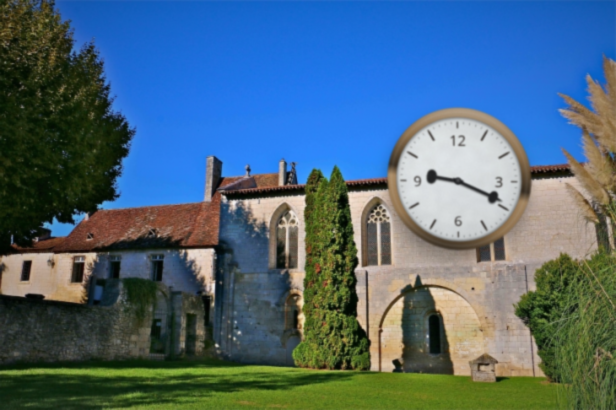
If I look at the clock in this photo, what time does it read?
9:19
